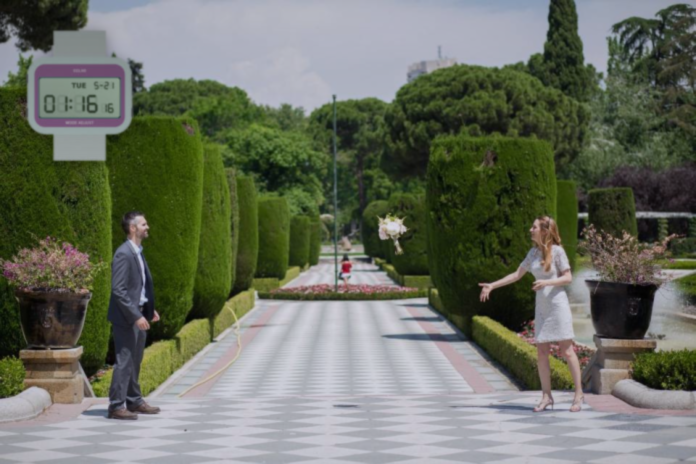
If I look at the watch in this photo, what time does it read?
1:16
